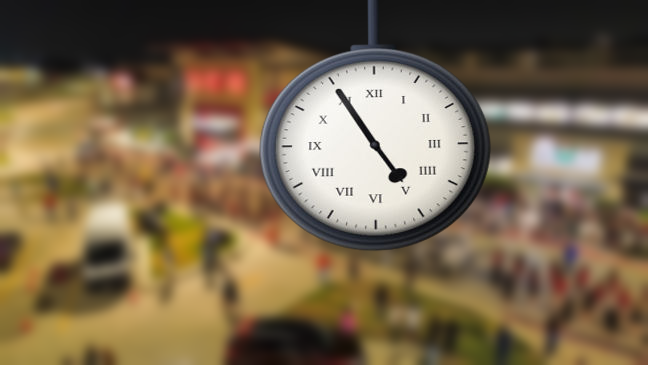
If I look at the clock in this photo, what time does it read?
4:55
